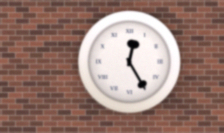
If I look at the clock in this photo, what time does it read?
12:25
